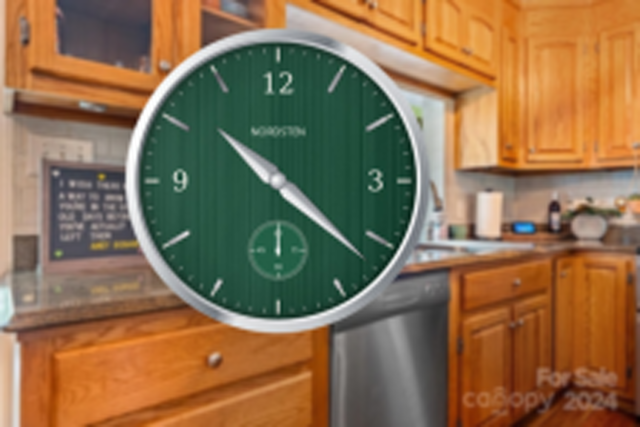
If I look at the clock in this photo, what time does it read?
10:22
